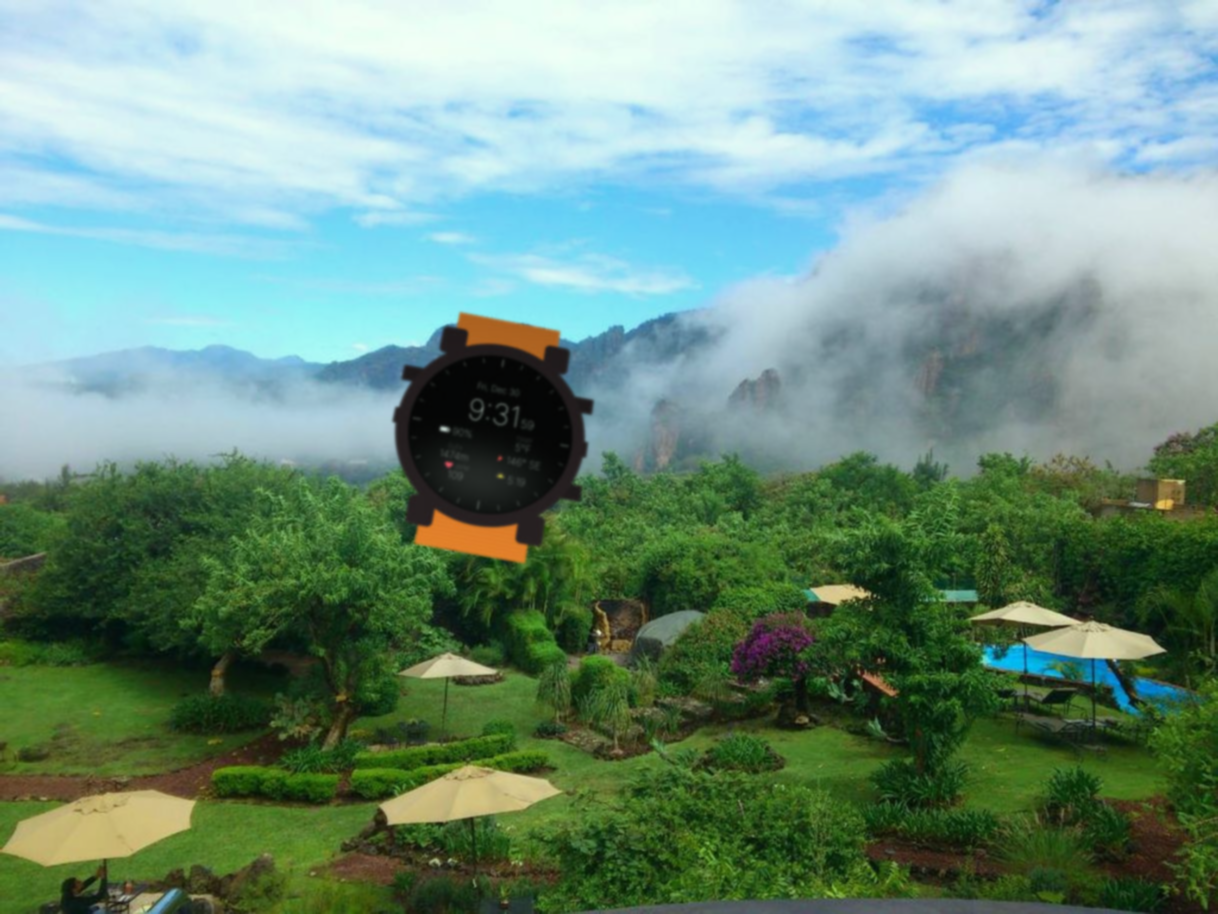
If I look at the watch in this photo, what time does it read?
9:31
